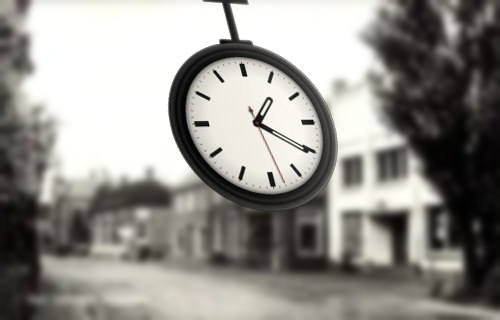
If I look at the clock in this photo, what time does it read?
1:20:28
